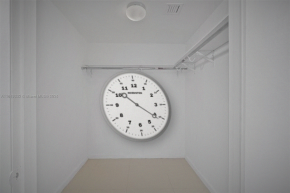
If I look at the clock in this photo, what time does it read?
10:21
